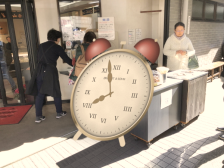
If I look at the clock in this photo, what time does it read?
7:57
